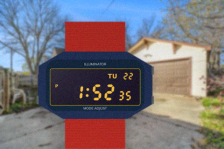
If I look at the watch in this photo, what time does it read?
1:52:35
